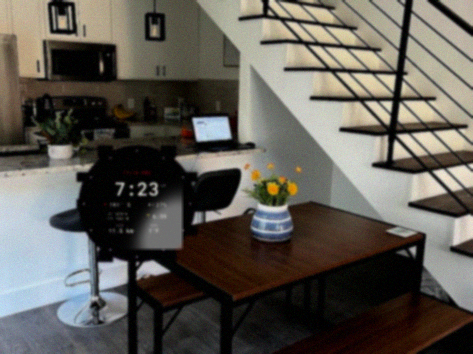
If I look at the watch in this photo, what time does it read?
7:23
